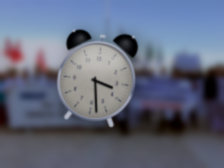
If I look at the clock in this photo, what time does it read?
3:28
